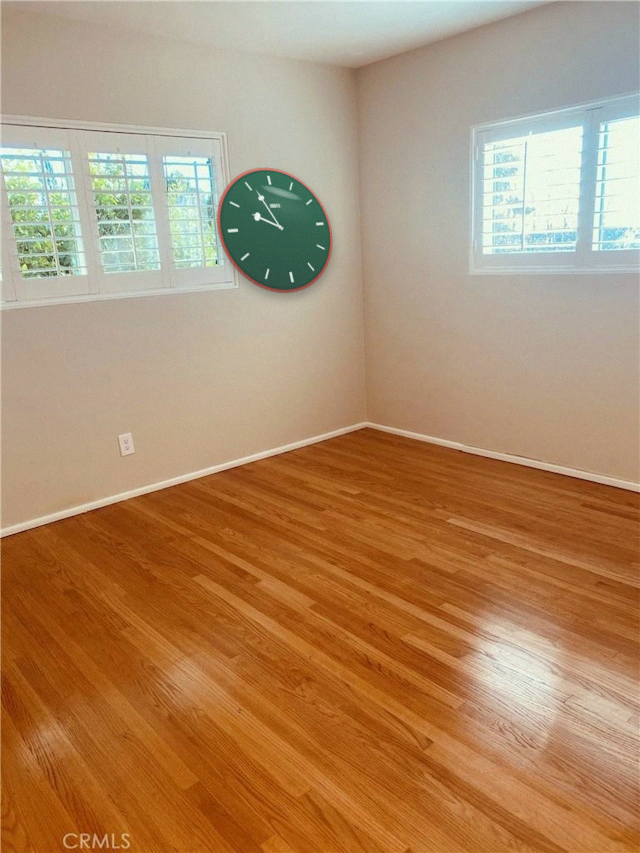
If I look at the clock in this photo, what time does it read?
9:56
